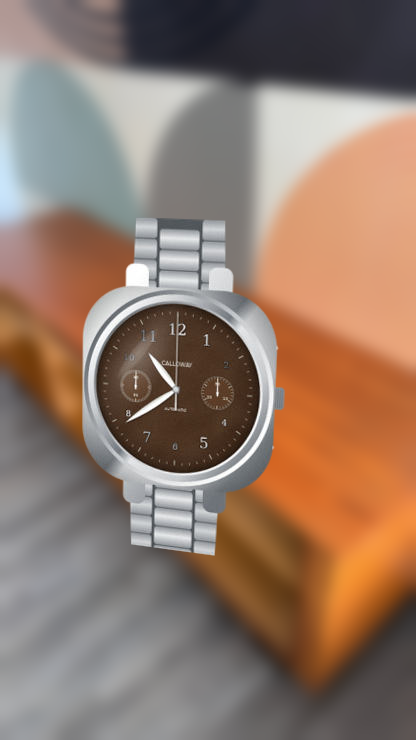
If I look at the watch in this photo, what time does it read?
10:39
